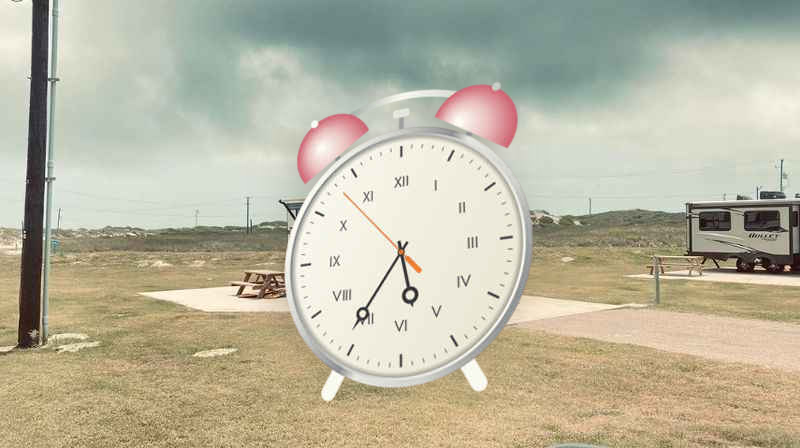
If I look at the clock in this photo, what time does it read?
5:35:53
